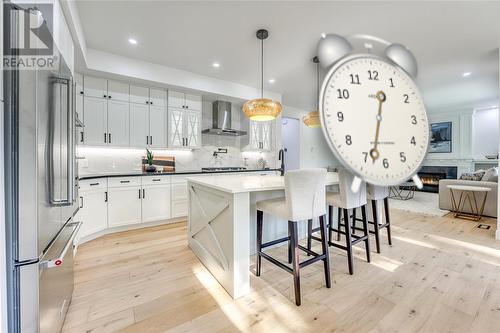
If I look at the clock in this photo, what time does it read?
12:33
